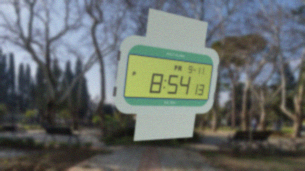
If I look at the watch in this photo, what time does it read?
8:54:13
